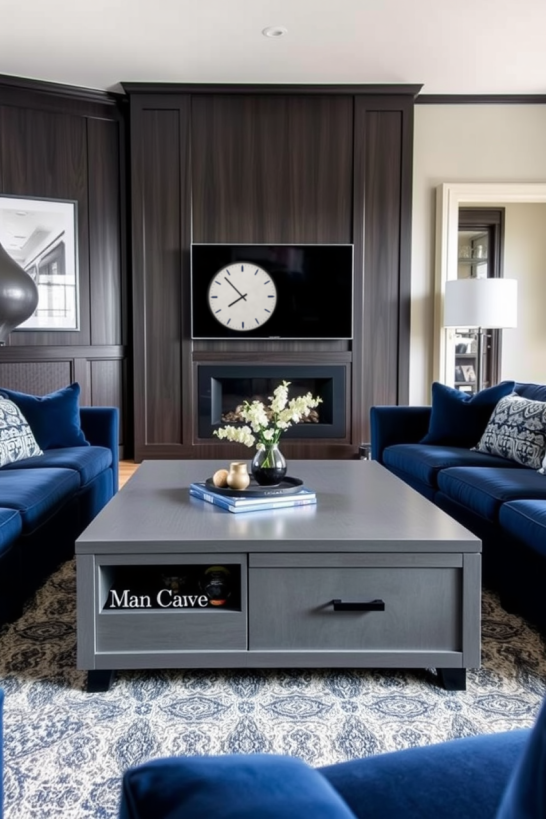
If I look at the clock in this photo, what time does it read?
7:53
